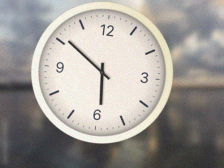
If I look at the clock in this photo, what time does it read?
5:51
